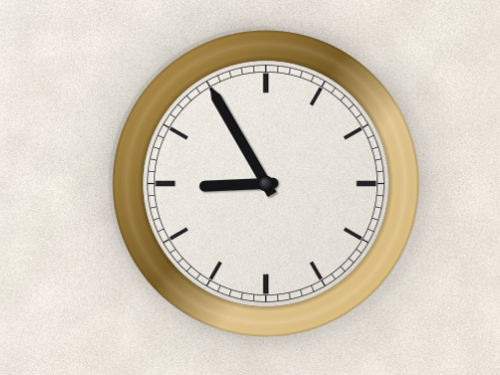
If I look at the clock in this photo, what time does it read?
8:55
